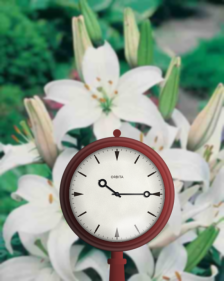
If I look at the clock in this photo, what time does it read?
10:15
